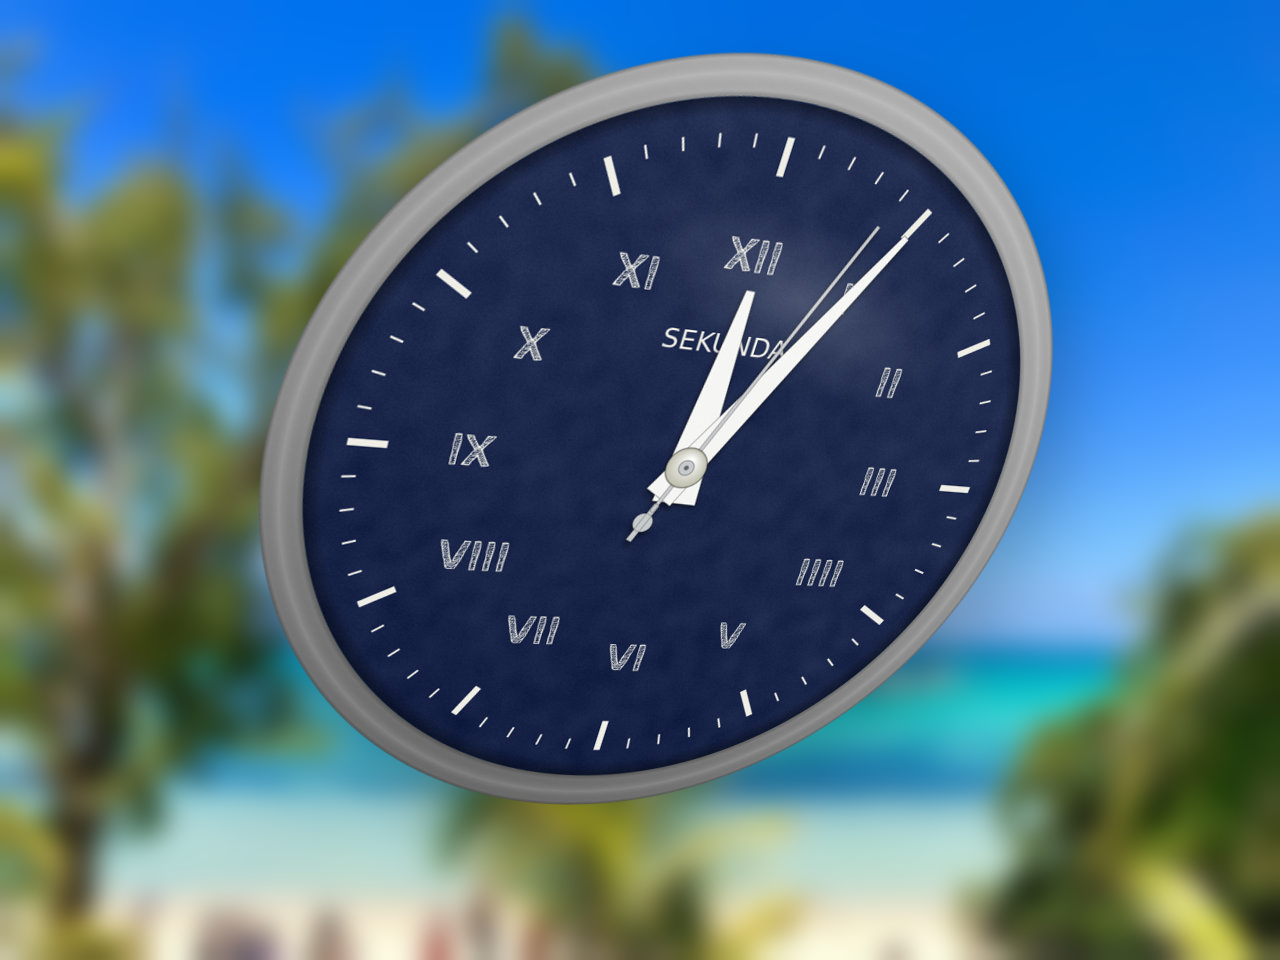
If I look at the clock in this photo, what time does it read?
12:05:04
